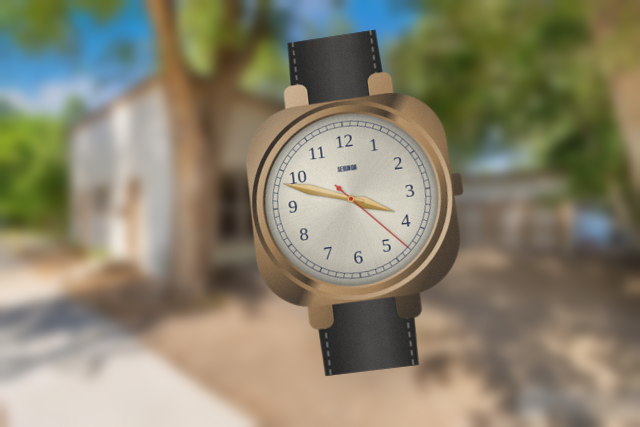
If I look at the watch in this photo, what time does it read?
3:48:23
